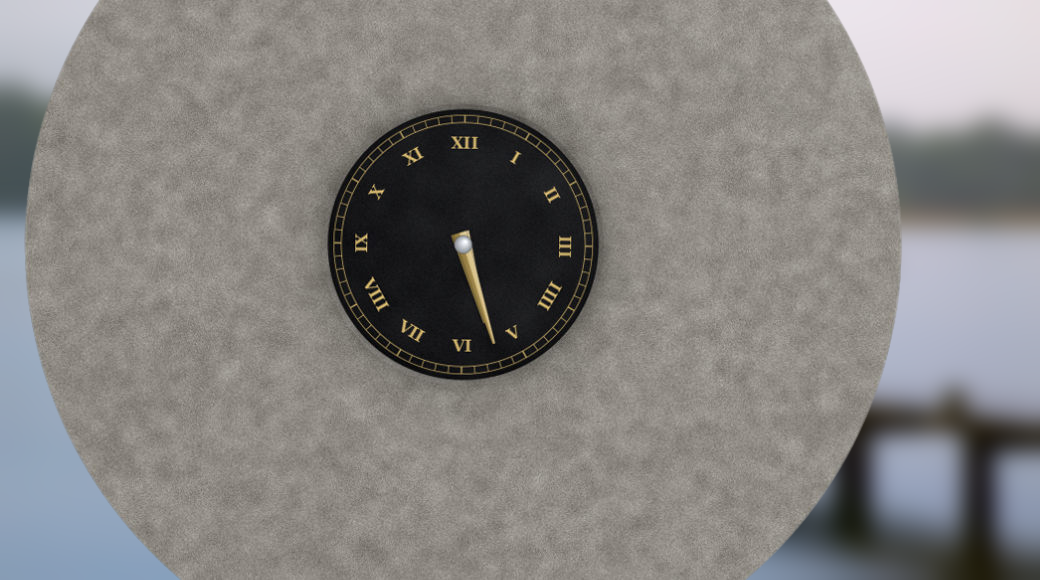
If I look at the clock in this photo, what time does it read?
5:27
